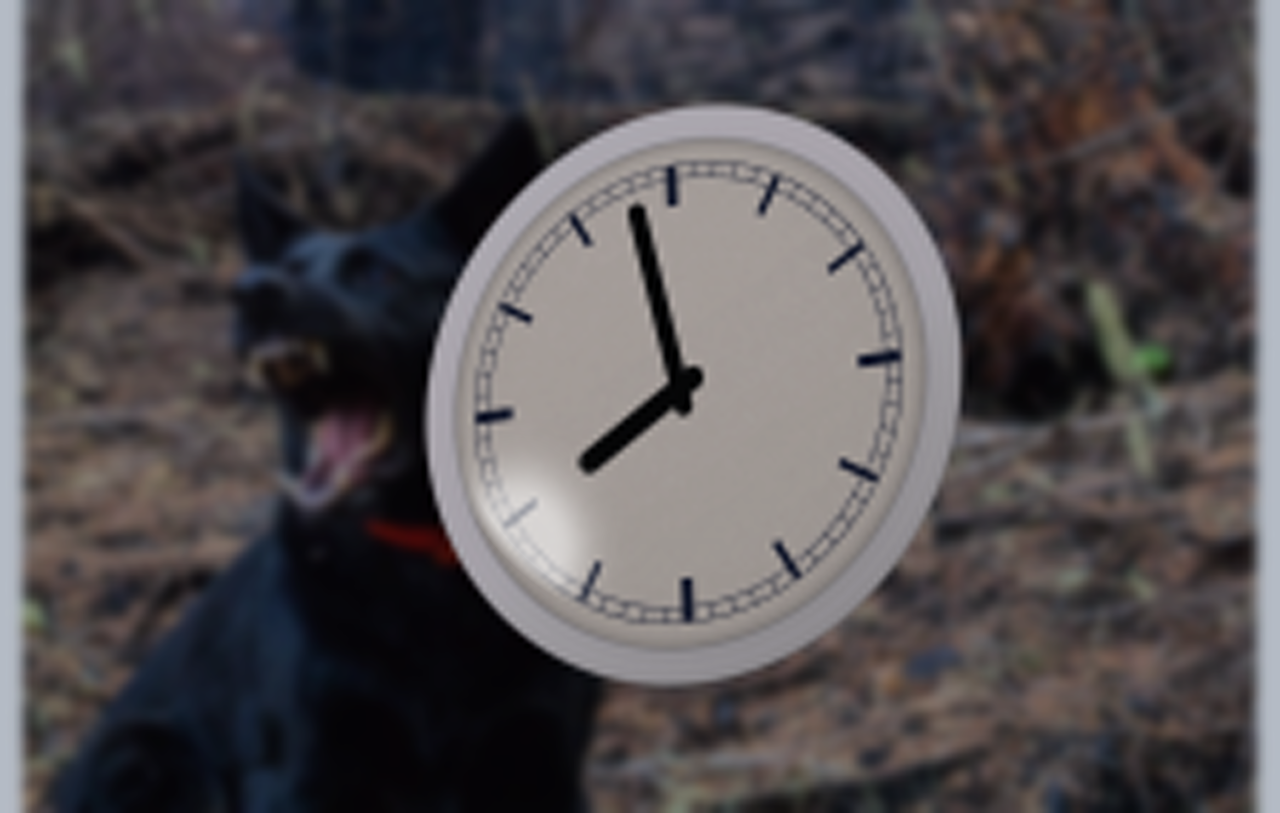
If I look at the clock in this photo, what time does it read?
7:58
